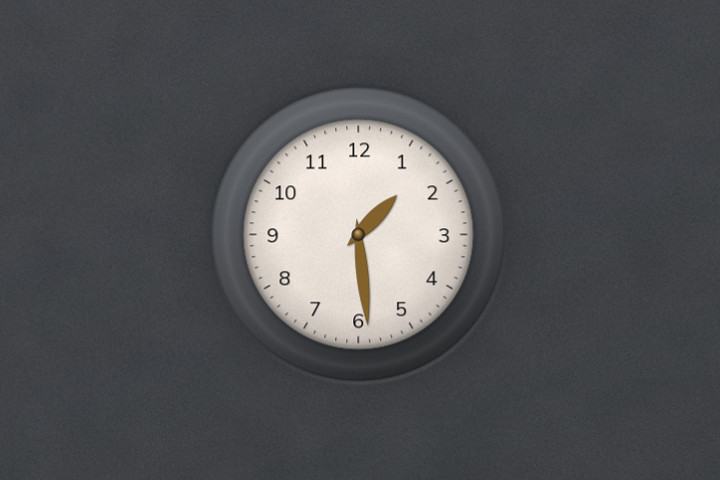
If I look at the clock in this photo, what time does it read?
1:29
